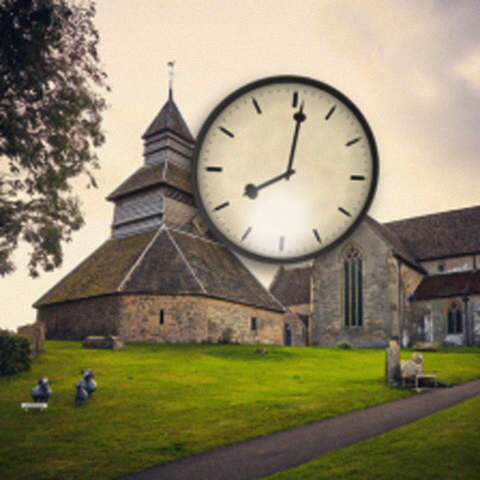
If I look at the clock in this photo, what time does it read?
8:01
